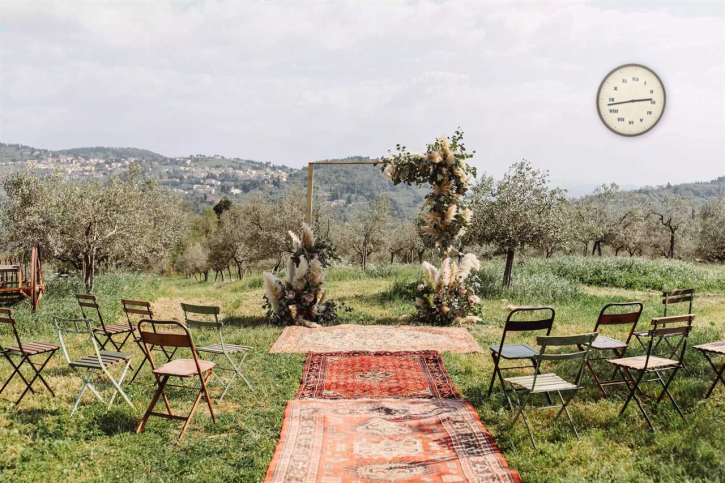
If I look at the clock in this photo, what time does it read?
2:43
